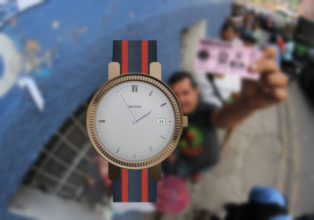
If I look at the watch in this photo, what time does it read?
1:55
